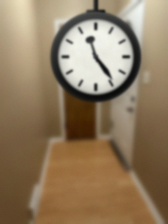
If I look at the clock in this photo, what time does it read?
11:24
